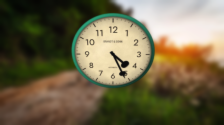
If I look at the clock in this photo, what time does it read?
4:26
